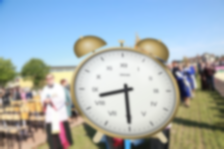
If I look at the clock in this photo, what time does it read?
8:30
